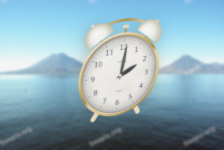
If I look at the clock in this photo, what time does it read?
2:01
